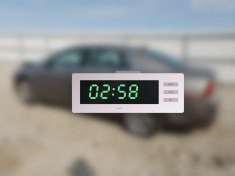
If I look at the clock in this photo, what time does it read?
2:58
